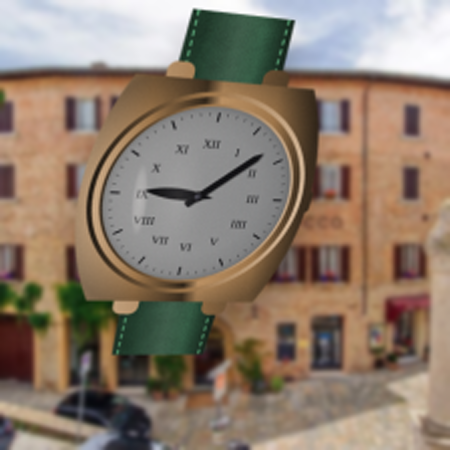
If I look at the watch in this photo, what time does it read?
9:08
